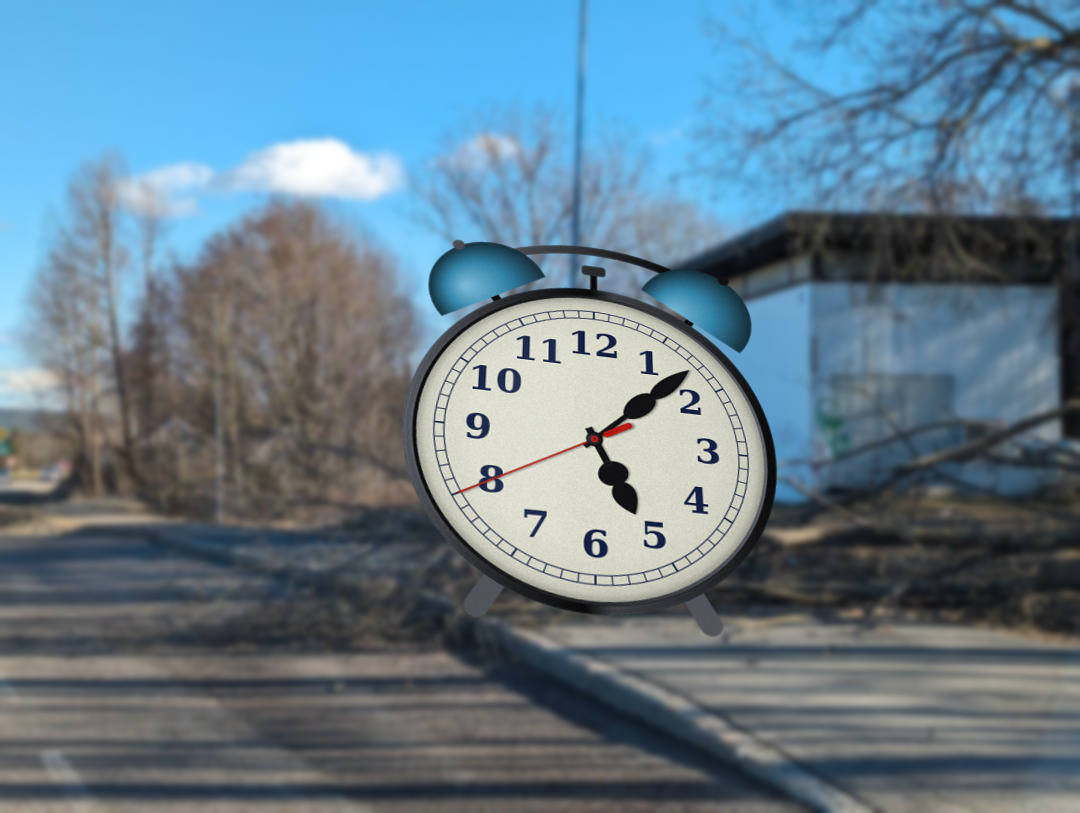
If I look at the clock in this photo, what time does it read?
5:07:40
